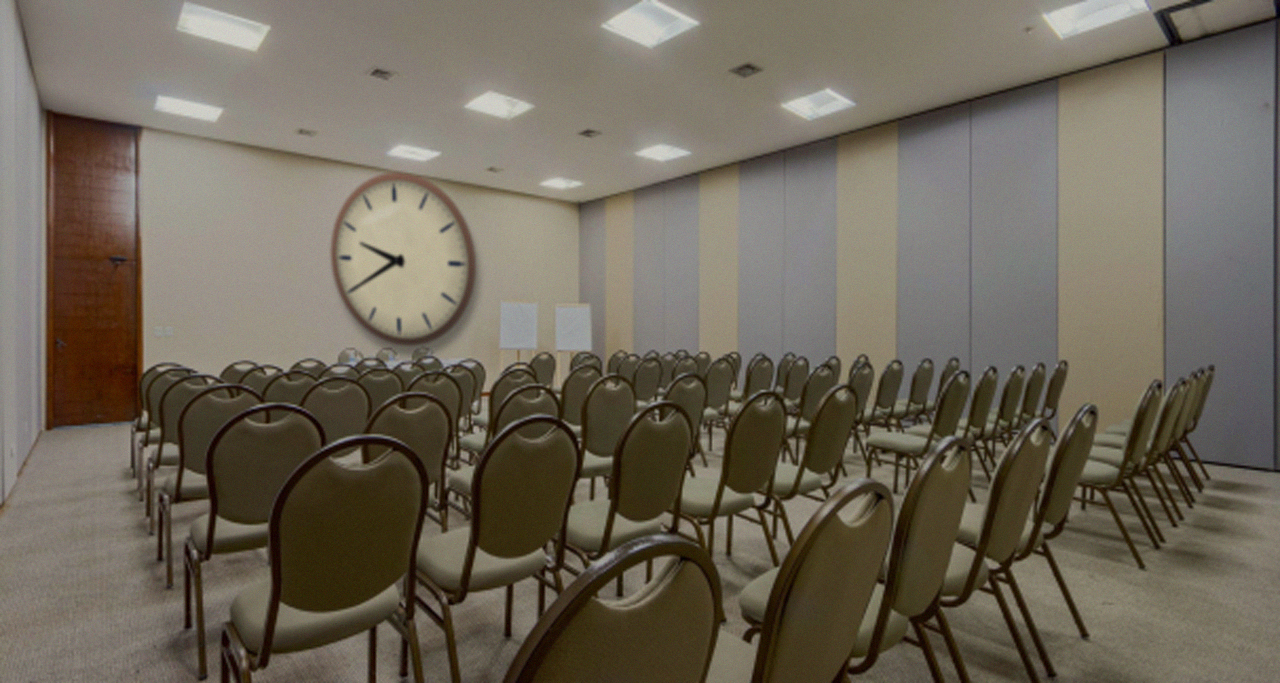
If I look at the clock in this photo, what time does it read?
9:40
